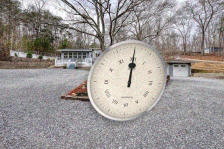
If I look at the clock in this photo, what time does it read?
12:00
